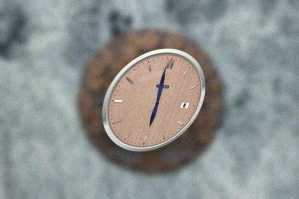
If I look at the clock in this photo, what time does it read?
5:59
